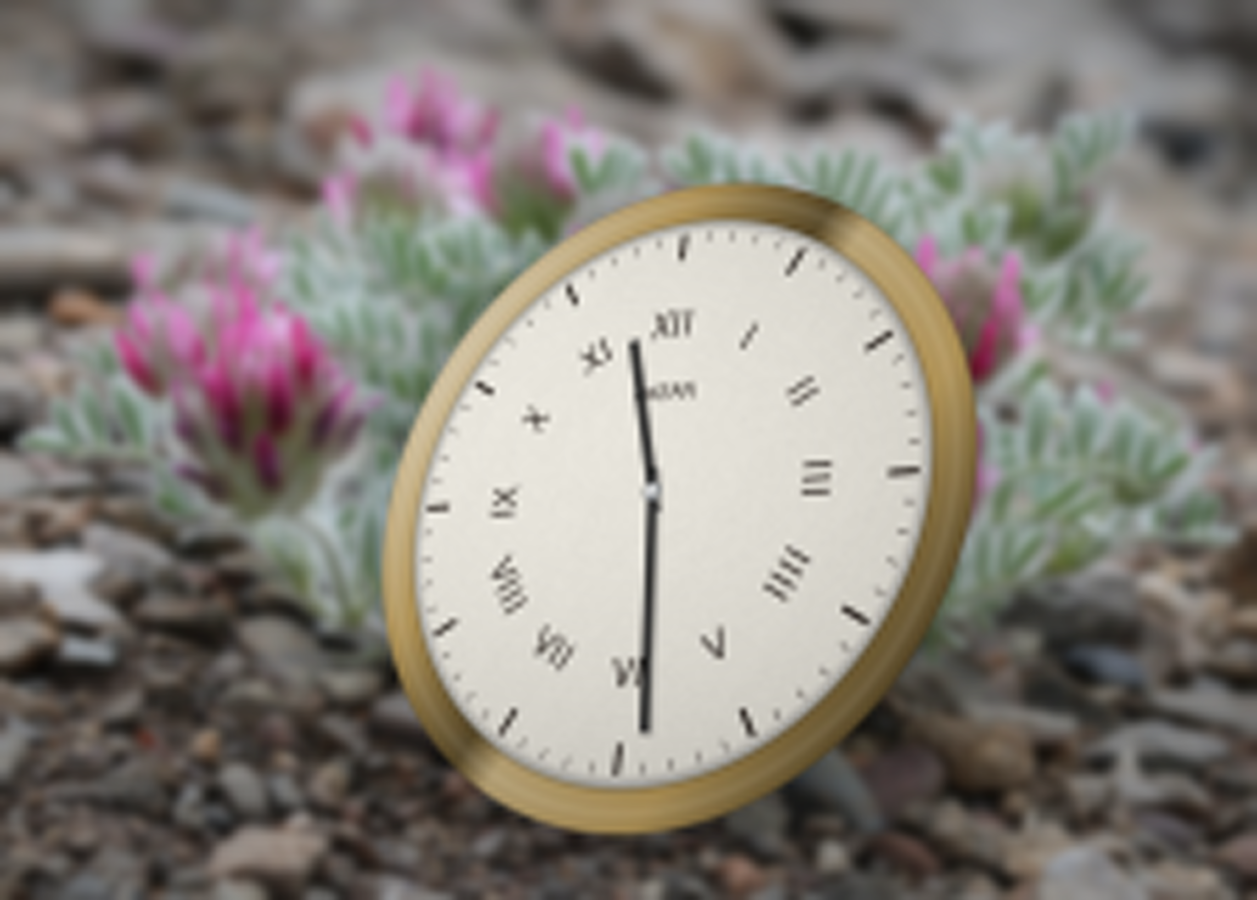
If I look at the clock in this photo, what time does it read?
11:29
